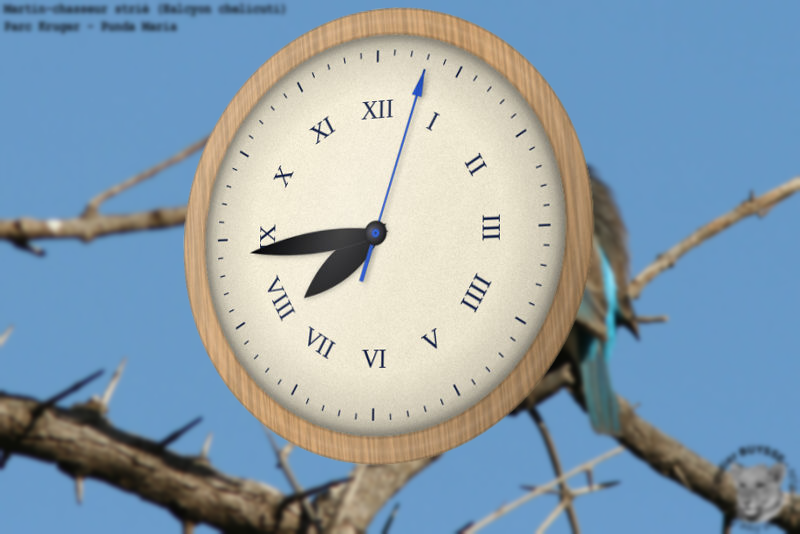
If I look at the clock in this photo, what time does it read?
7:44:03
